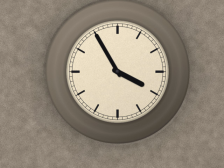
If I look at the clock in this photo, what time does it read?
3:55
